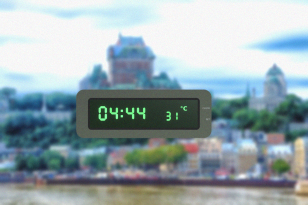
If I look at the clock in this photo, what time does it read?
4:44
